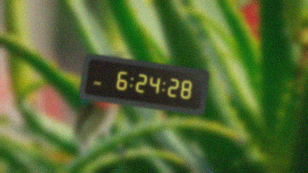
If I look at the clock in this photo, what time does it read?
6:24:28
